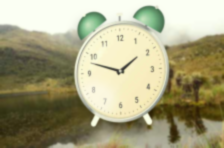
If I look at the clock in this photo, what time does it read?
1:48
